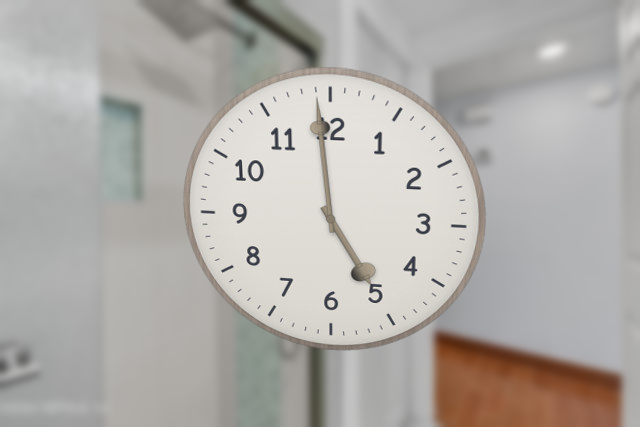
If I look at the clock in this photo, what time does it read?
4:59
